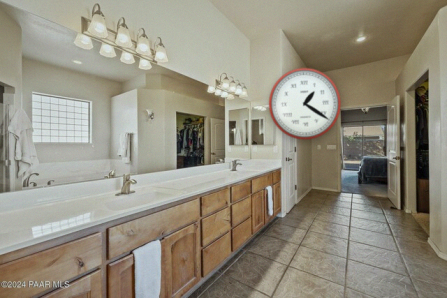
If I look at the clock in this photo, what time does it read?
1:21
